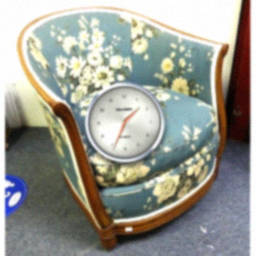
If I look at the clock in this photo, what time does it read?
1:34
